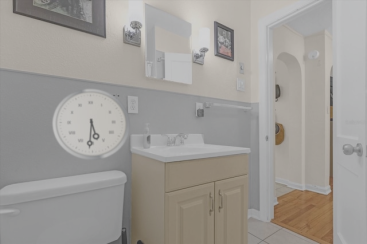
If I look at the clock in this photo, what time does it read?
5:31
